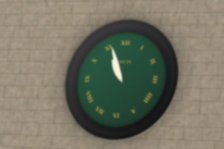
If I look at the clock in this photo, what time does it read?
10:56
